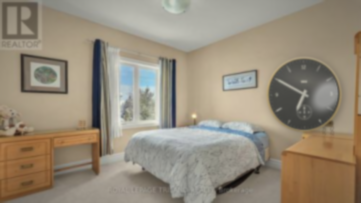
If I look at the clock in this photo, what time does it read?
6:50
